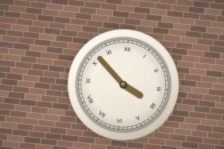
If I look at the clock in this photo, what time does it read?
3:52
